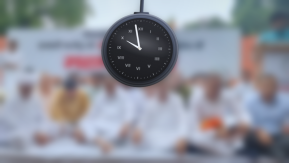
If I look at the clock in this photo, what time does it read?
9:58
